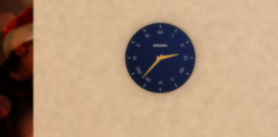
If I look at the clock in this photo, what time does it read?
2:37
